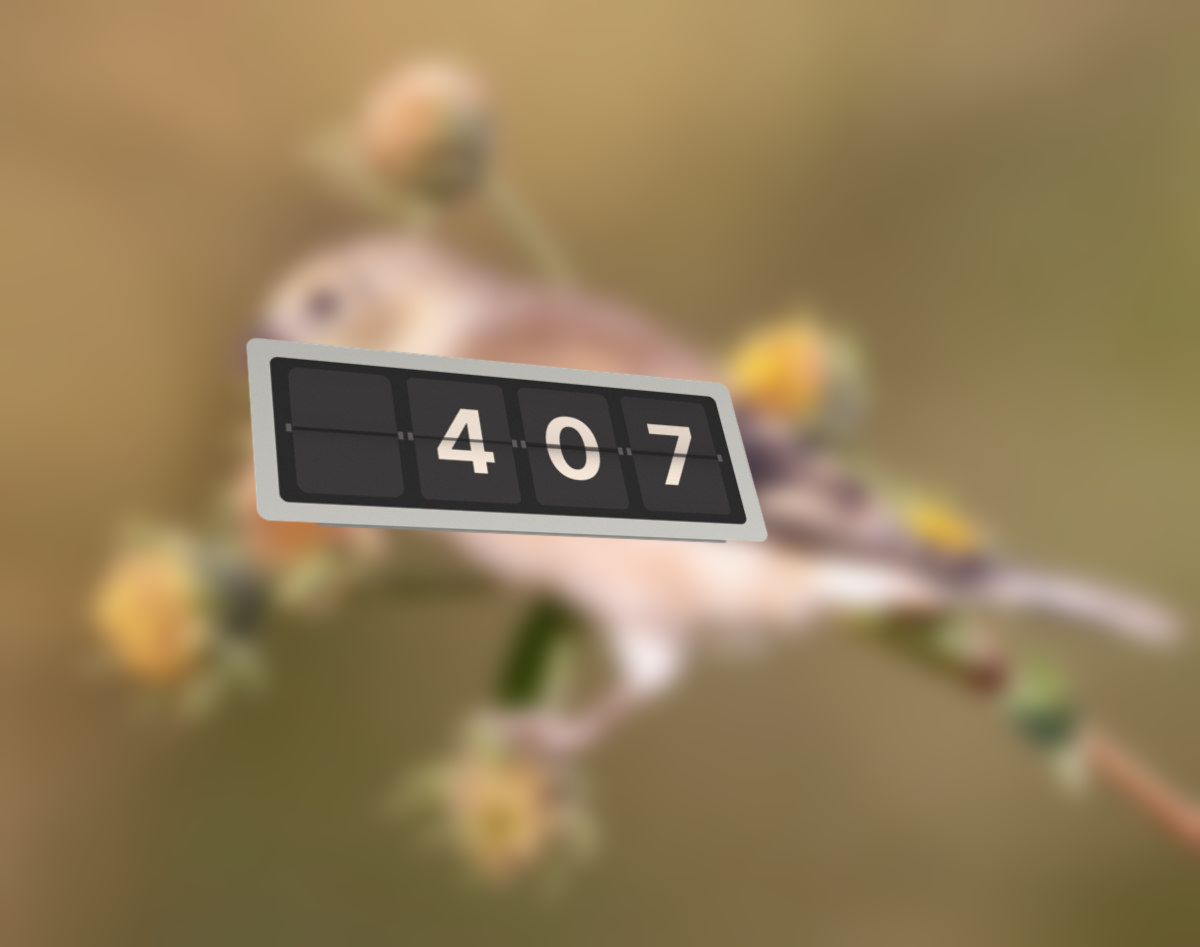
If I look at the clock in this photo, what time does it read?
4:07
